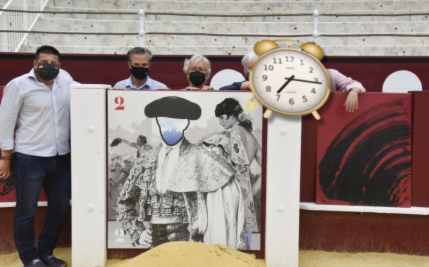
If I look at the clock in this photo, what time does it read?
7:16
